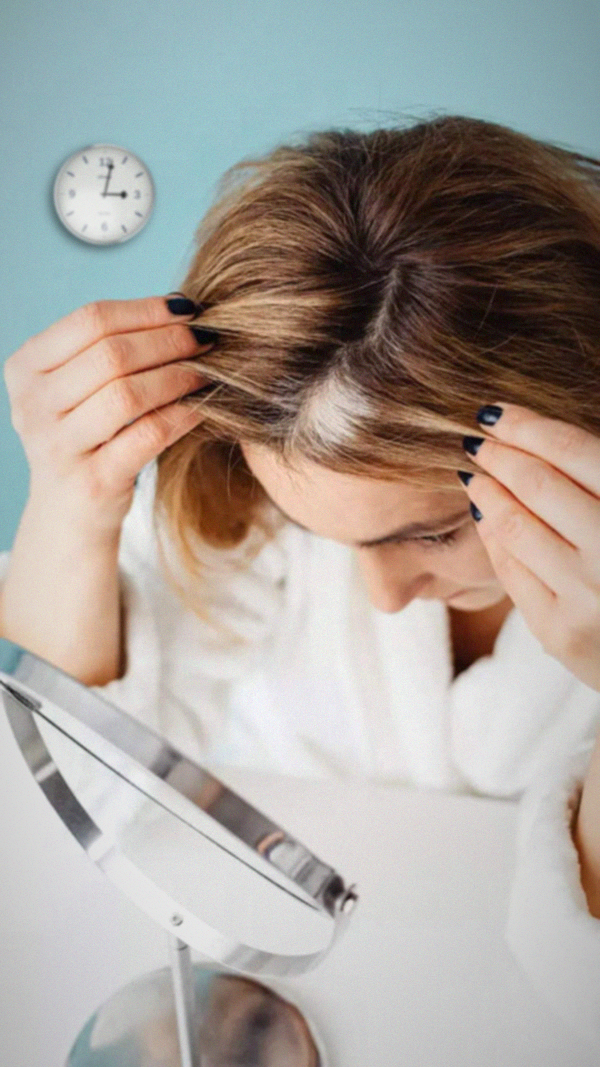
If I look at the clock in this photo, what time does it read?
3:02
